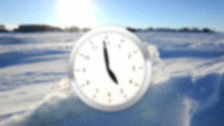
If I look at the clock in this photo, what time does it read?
4:59
